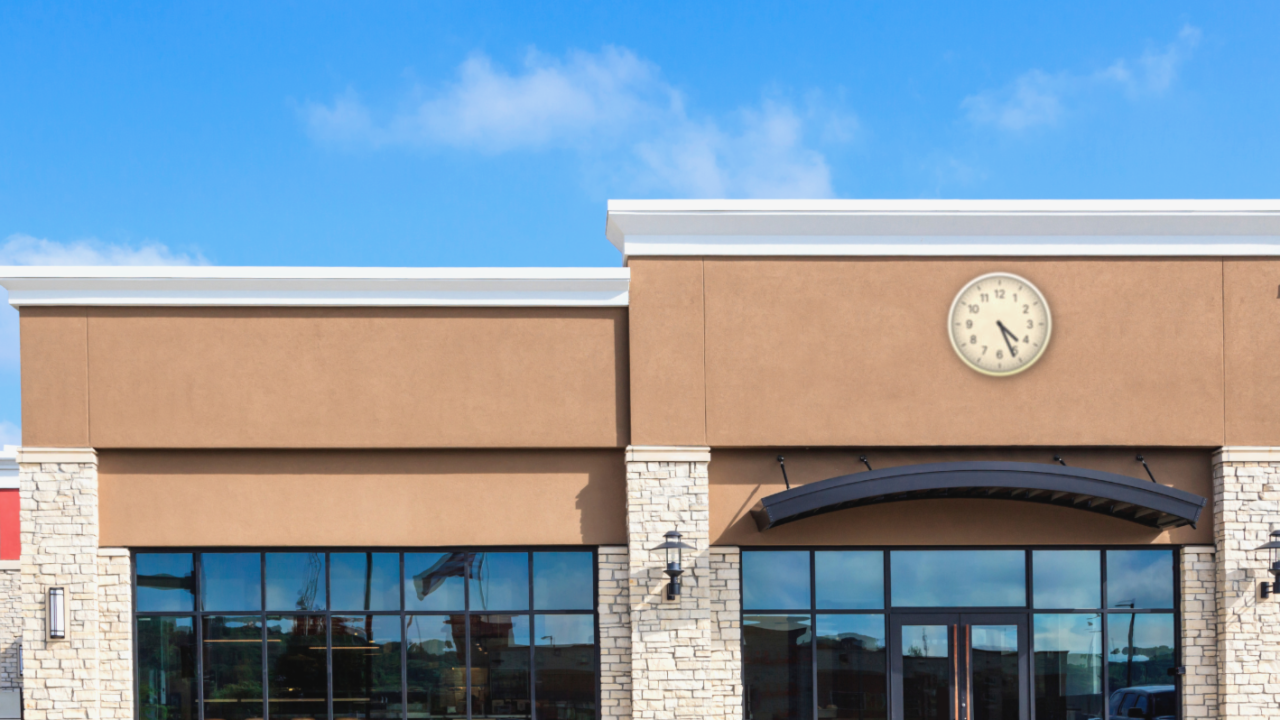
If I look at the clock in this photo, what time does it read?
4:26
